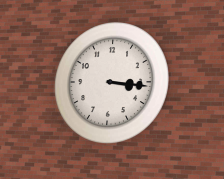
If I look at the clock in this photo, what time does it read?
3:16
